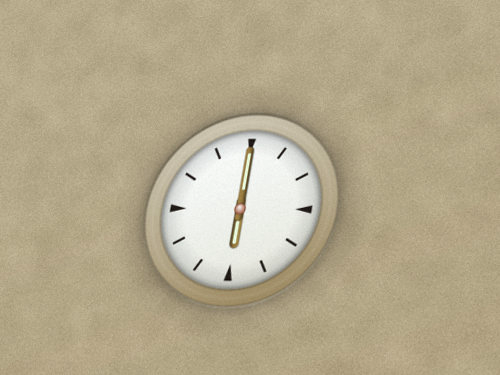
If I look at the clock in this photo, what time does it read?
6:00
